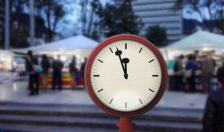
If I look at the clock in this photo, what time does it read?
11:57
